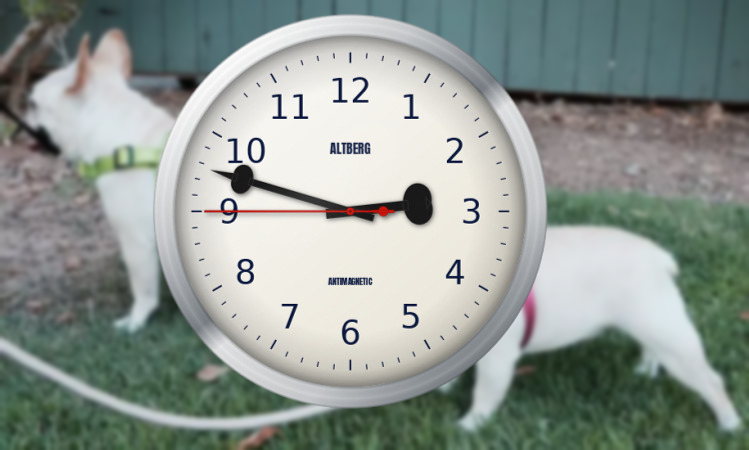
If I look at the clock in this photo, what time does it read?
2:47:45
